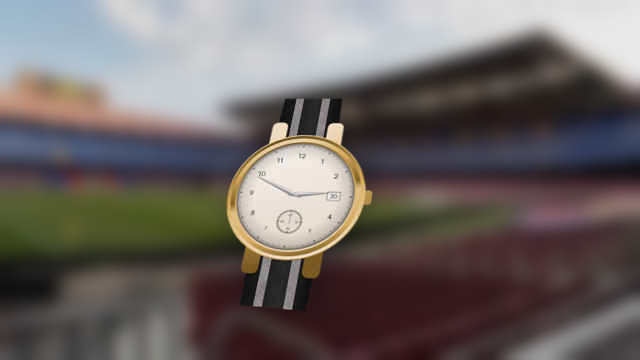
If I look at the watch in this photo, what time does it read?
2:49
